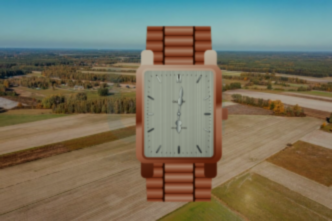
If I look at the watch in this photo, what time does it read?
6:01
